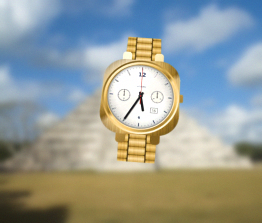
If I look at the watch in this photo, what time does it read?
5:35
